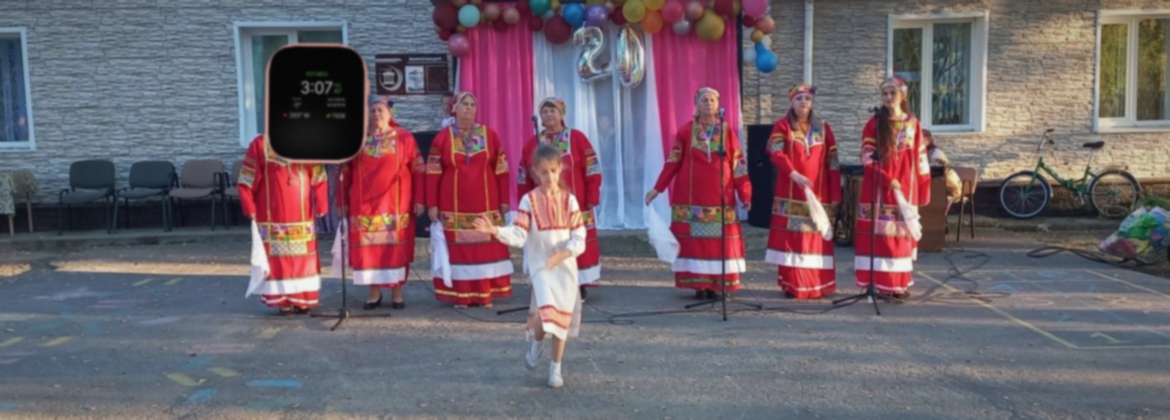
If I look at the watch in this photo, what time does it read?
3:07
